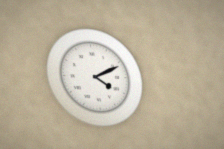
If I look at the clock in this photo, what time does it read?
4:11
